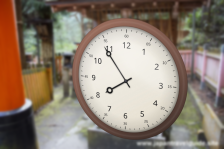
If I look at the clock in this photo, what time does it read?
7:54
